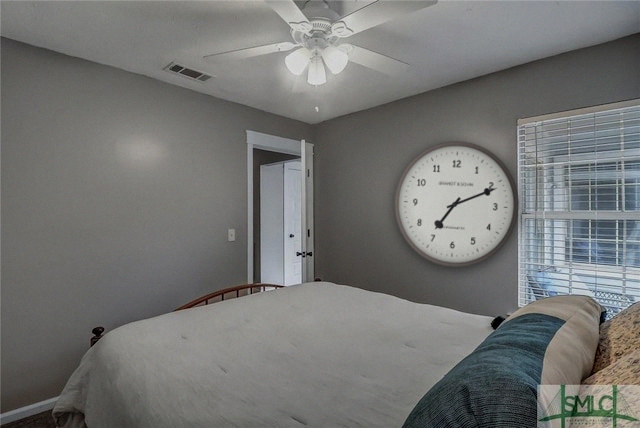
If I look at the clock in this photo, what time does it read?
7:11
